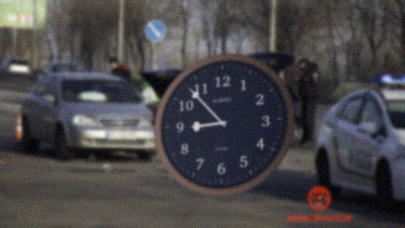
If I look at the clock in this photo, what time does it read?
8:53
